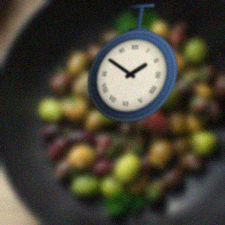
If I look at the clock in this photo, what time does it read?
1:50
